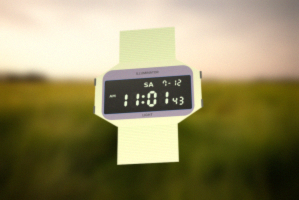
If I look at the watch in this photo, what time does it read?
11:01
